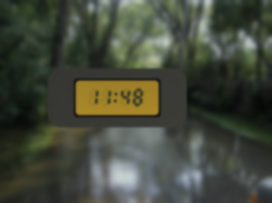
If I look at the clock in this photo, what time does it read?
11:48
